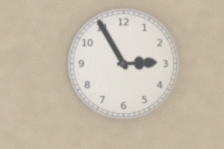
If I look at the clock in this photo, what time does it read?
2:55
